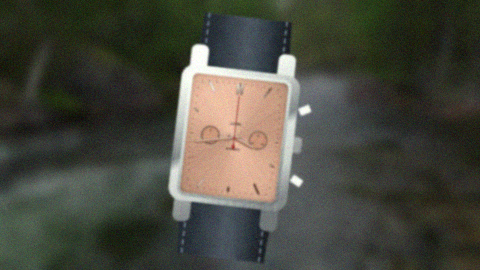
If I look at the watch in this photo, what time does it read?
3:43
